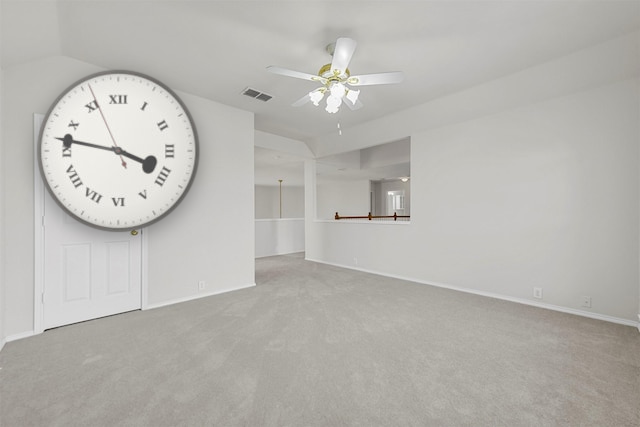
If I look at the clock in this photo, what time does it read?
3:46:56
